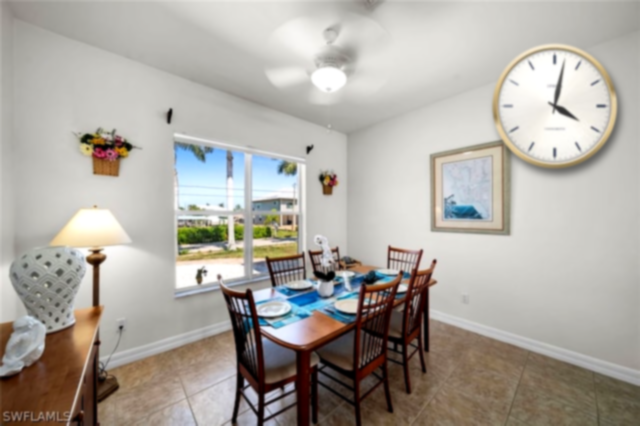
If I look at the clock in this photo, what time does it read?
4:02
